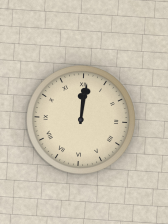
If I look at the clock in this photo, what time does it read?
12:01
